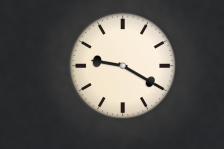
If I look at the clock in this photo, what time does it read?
9:20
